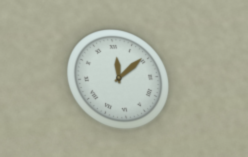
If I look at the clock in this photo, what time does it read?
12:09
